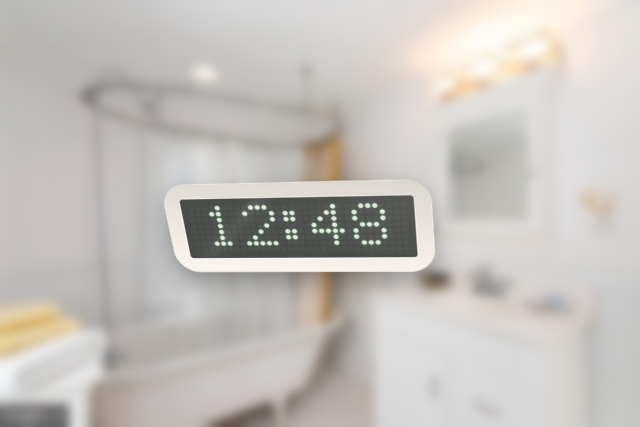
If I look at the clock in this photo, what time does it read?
12:48
